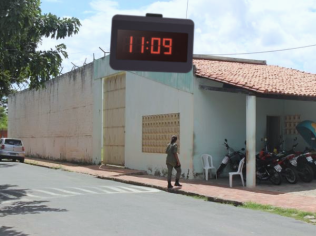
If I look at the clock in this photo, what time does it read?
11:09
